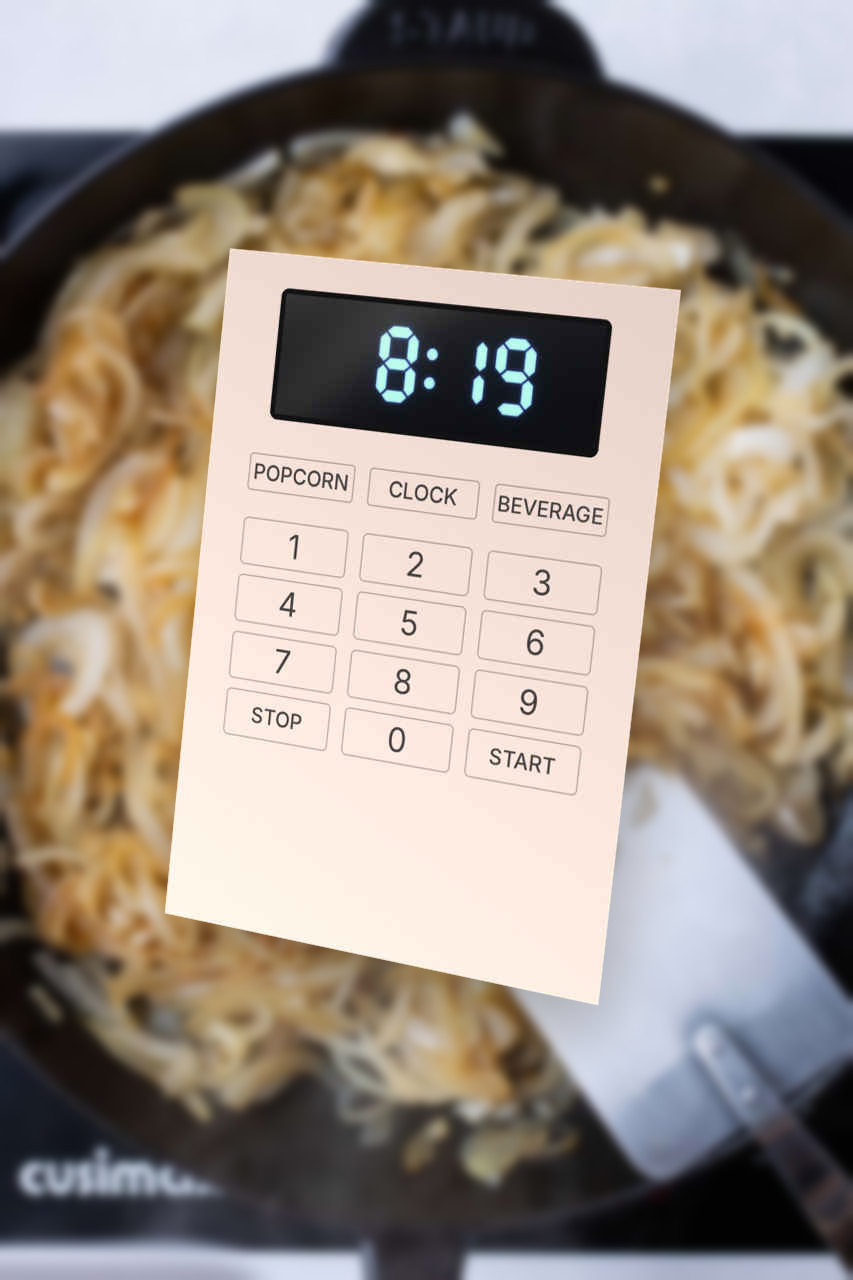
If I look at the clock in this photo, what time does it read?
8:19
